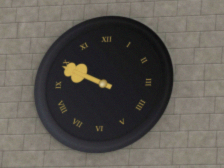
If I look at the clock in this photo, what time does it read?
9:49
